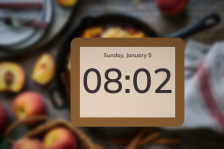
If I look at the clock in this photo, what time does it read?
8:02
